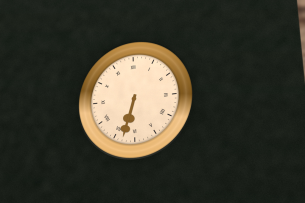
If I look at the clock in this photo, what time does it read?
6:33
